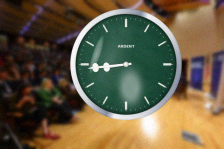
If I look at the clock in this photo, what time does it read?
8:44
